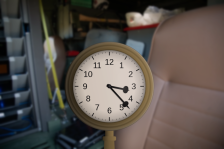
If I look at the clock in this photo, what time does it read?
3:23
